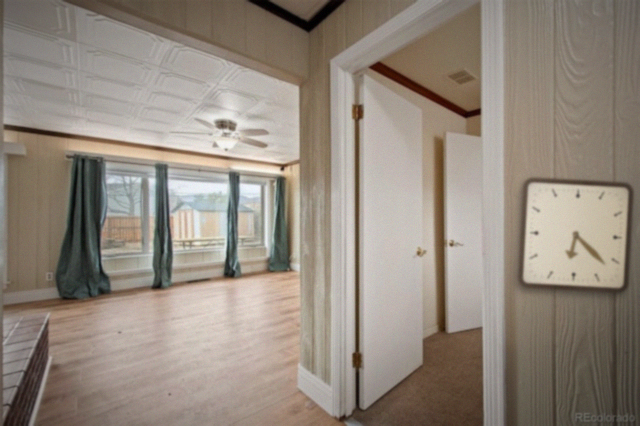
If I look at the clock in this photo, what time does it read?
6:22
